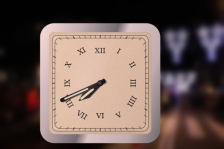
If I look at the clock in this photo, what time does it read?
7:41
